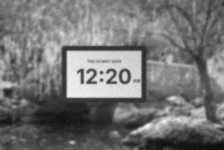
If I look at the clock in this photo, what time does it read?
12:20
